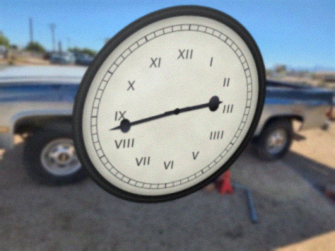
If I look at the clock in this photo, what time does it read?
2:43
